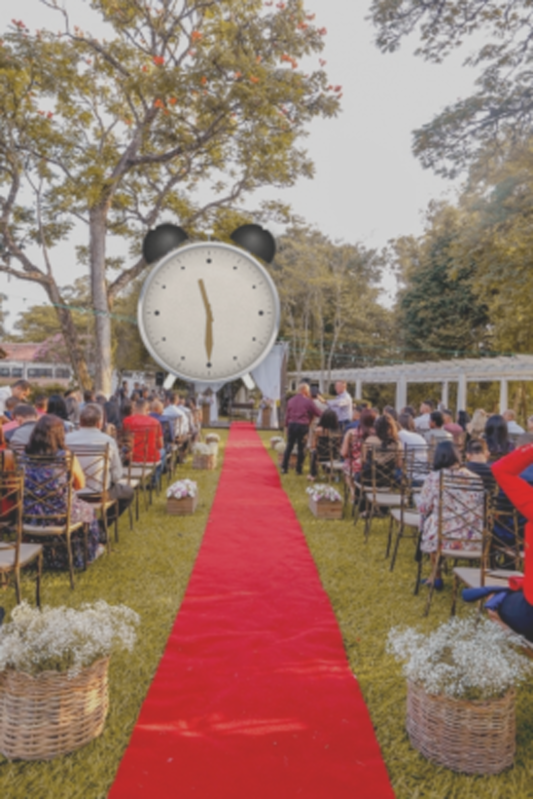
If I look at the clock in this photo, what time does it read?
11:30
